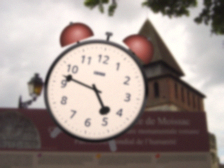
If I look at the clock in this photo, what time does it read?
4:47
